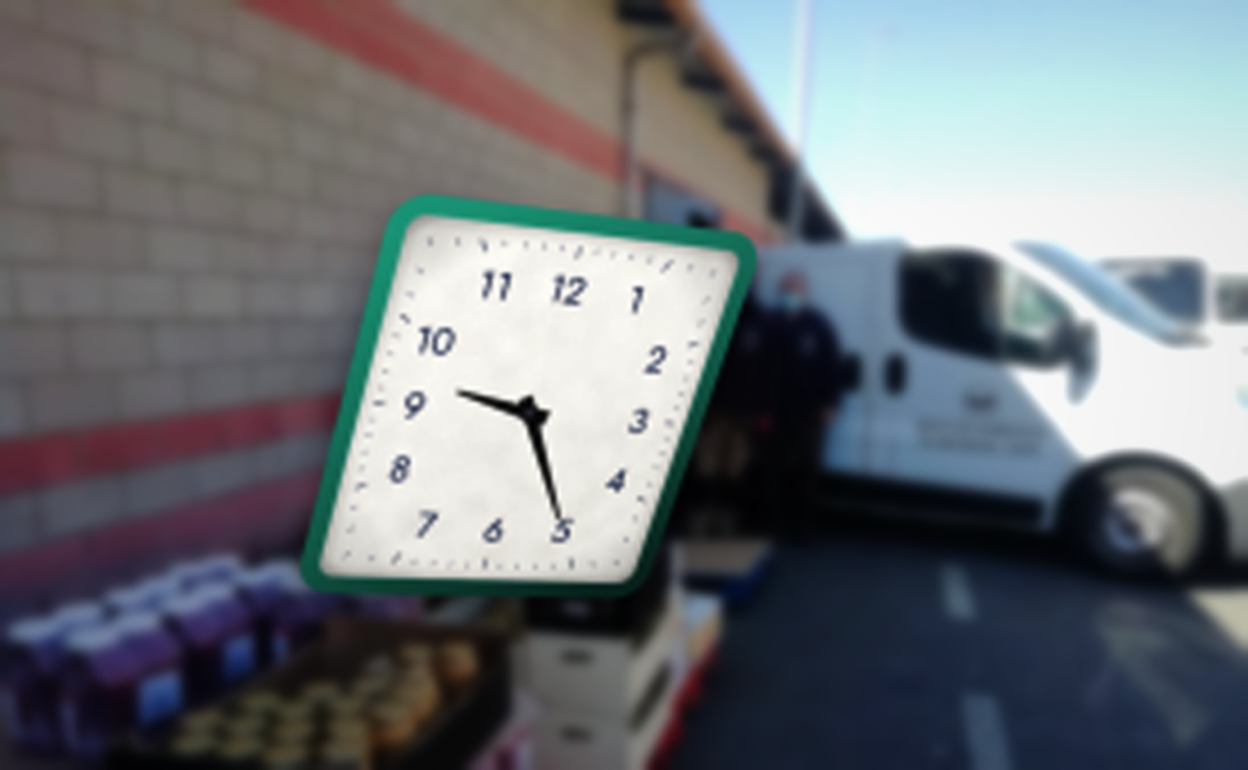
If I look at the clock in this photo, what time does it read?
9:25
